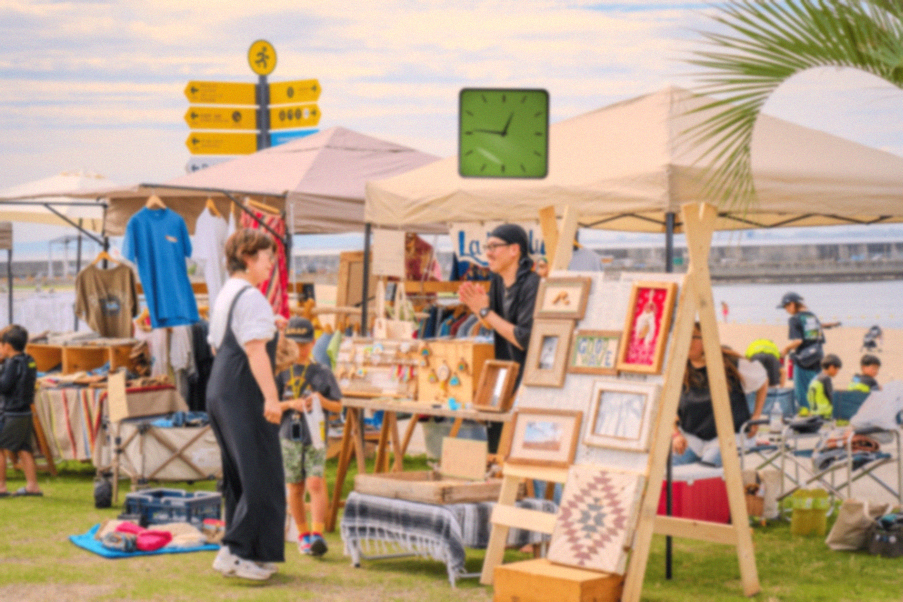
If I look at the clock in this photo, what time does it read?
12:46
